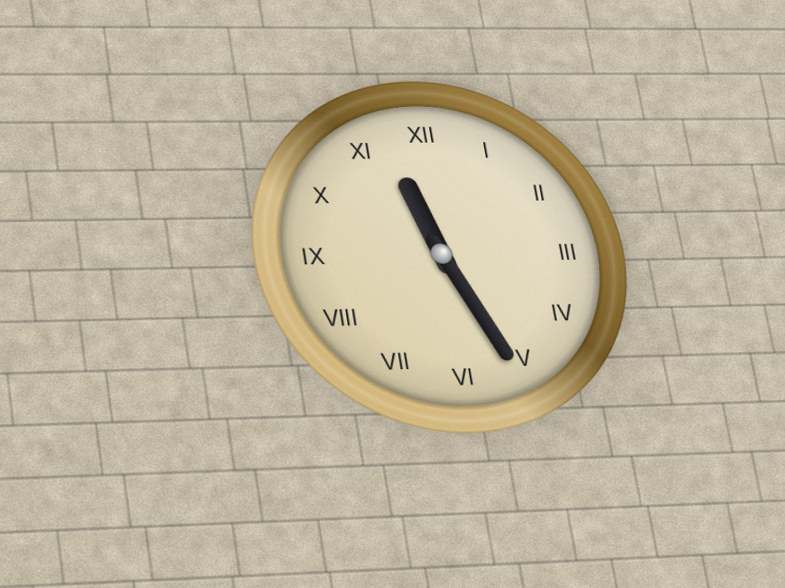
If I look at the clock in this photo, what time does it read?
11:26
